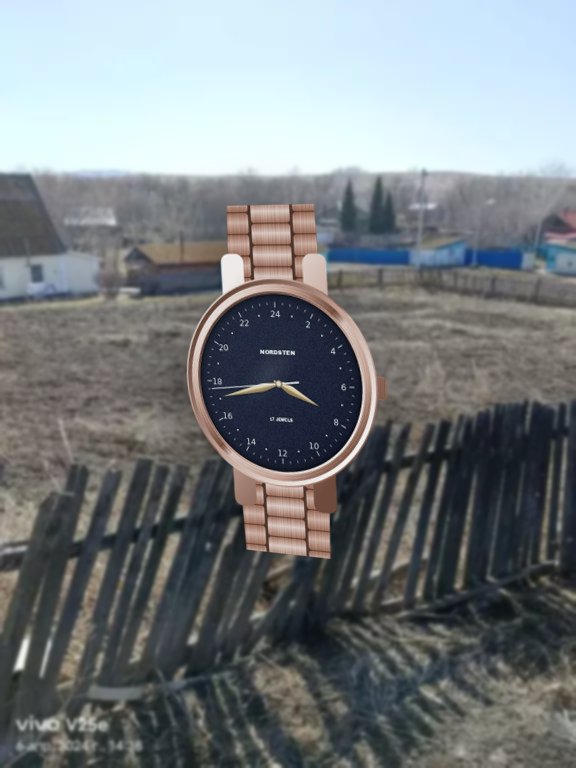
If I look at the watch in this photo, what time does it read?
7:42:44
